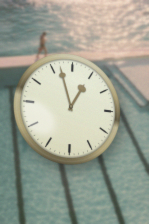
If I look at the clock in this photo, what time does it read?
12:57
